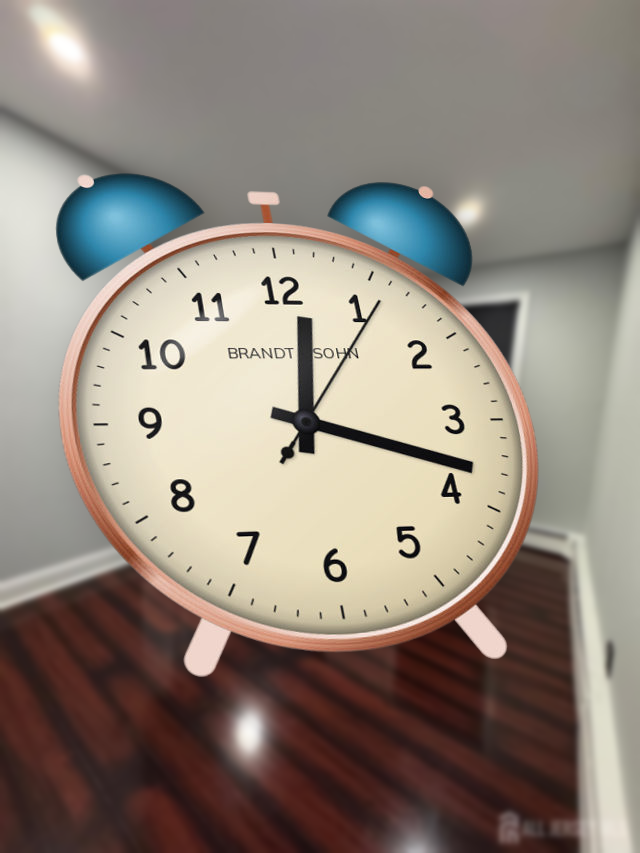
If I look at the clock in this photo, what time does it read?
12:18:06
